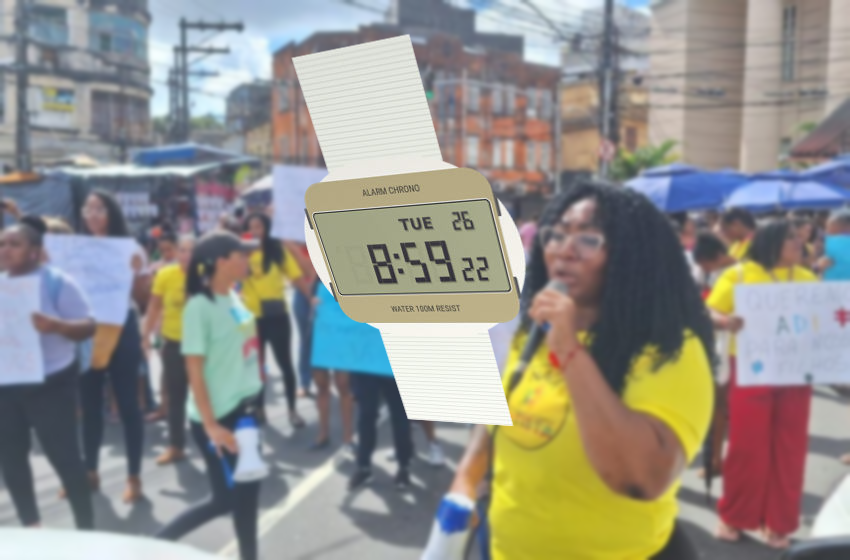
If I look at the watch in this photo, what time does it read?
8:59:22
